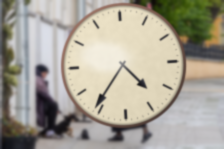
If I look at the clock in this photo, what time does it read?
4:36
